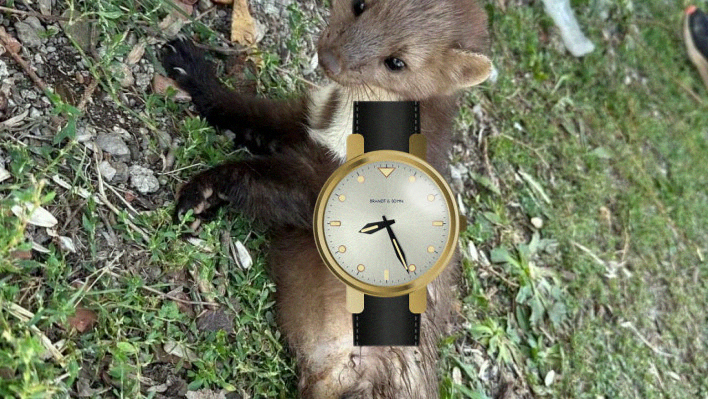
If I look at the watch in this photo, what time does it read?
8:26
